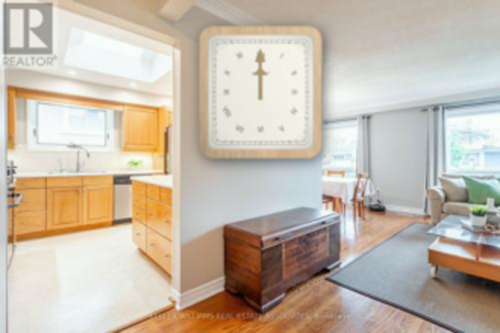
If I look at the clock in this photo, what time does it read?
12:00
